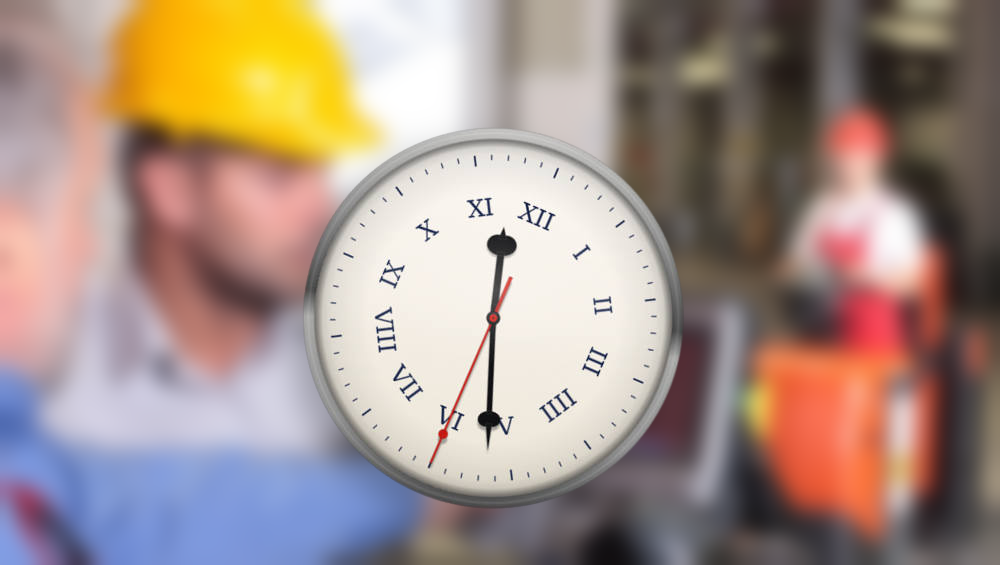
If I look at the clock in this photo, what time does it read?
11:26:30
